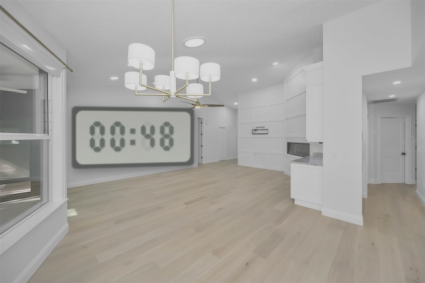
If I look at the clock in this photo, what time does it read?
0:48
